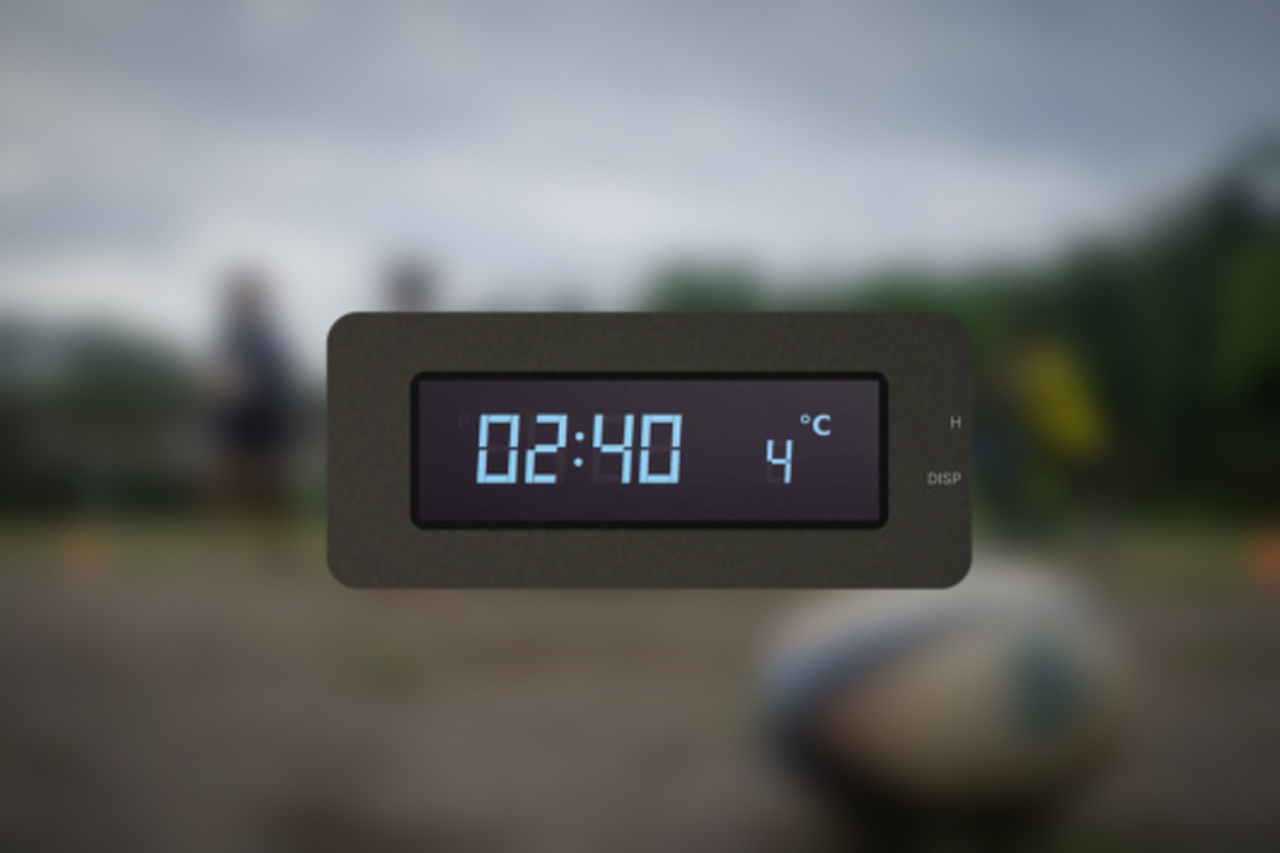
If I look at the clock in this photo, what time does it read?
2:40
